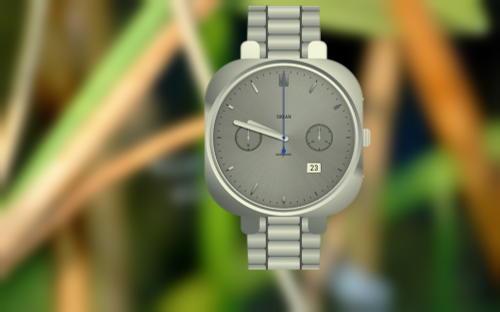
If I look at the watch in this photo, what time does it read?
9:48
